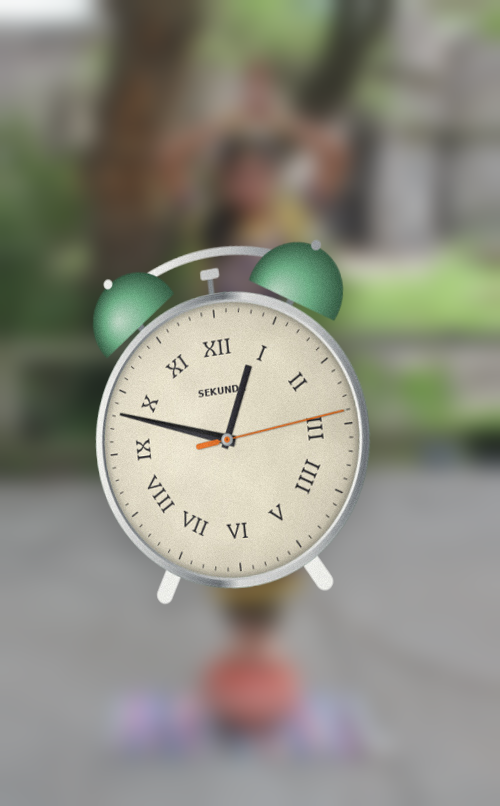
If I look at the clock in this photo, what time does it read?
12:48:14
